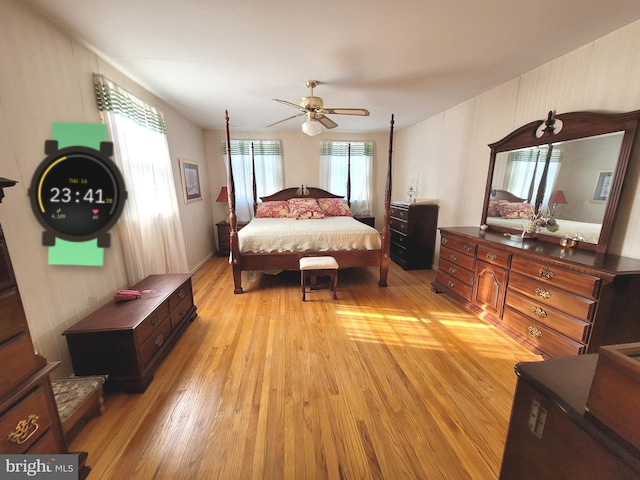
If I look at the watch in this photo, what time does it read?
23:41
